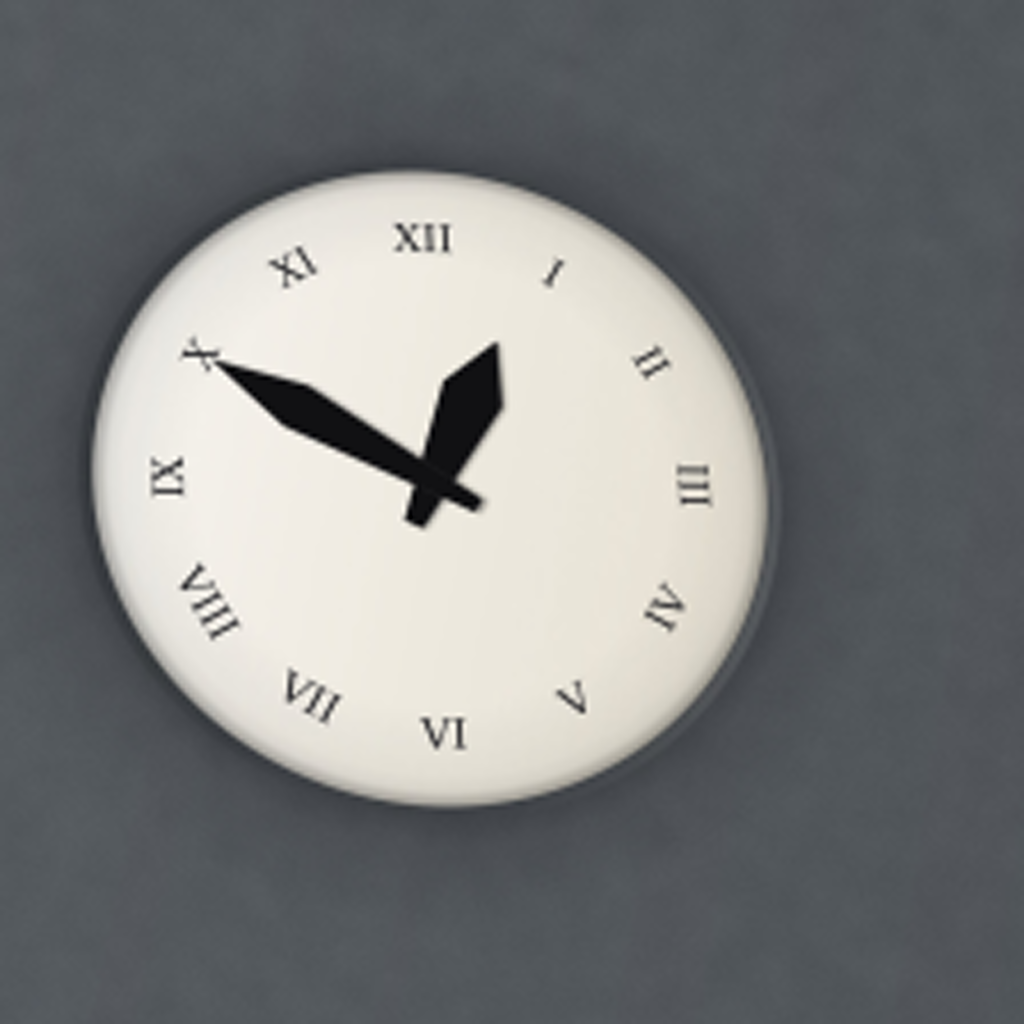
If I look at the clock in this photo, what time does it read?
12:50
